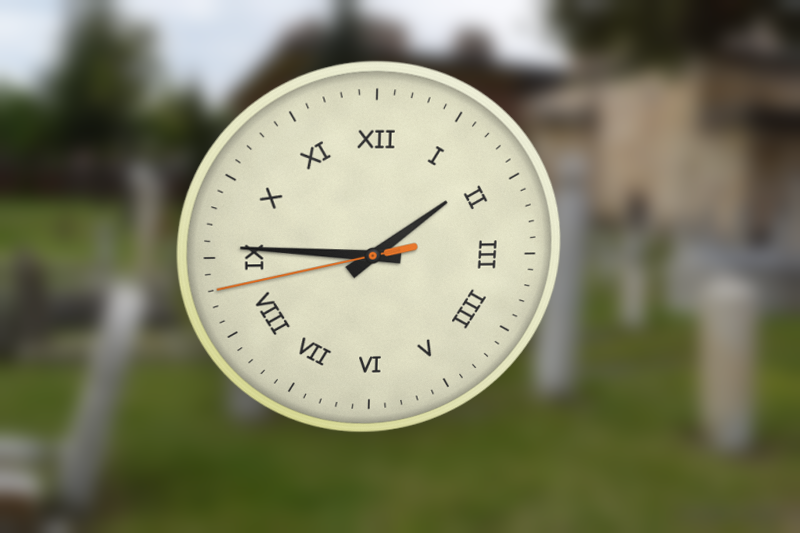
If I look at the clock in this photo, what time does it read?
1:45:43
